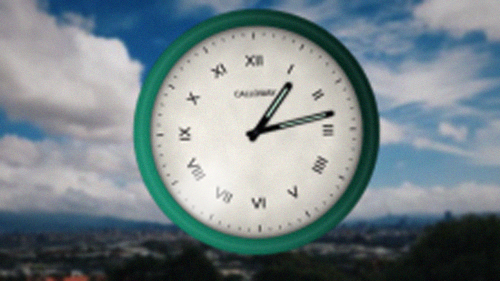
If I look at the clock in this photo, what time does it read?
1:13
